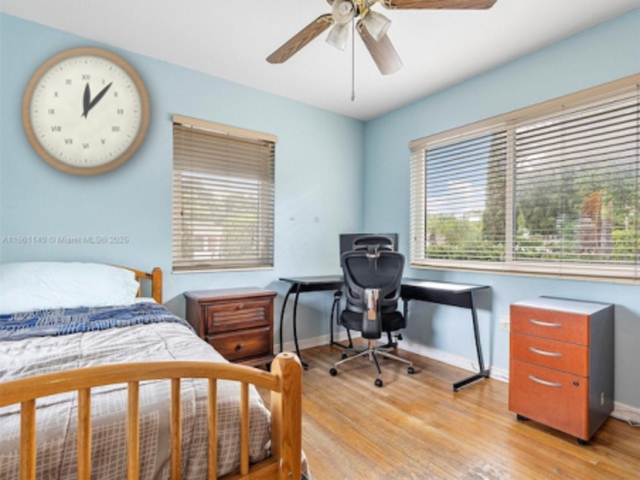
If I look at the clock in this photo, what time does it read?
12:07
